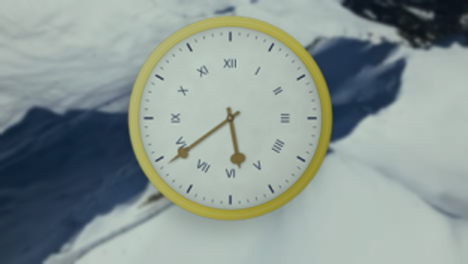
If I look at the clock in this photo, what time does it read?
5:39
